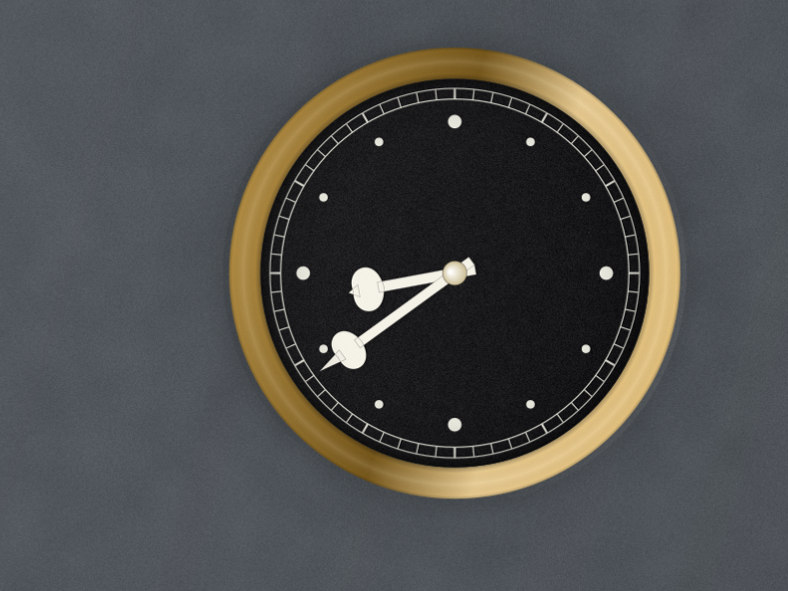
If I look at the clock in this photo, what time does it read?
8:39
